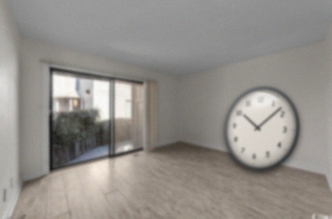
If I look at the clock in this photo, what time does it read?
10:08
